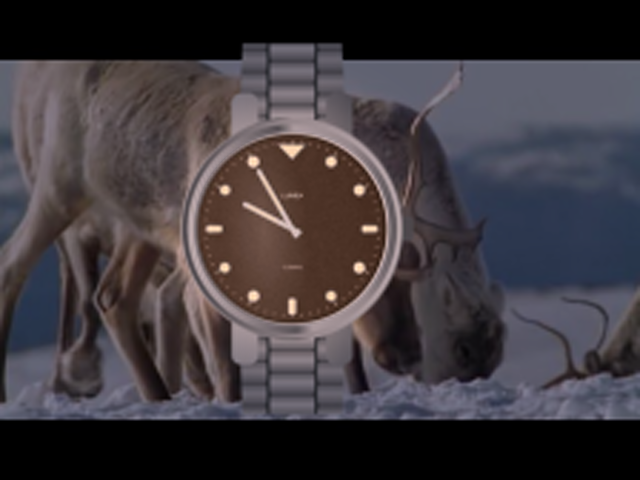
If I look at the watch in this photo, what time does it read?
9:55
